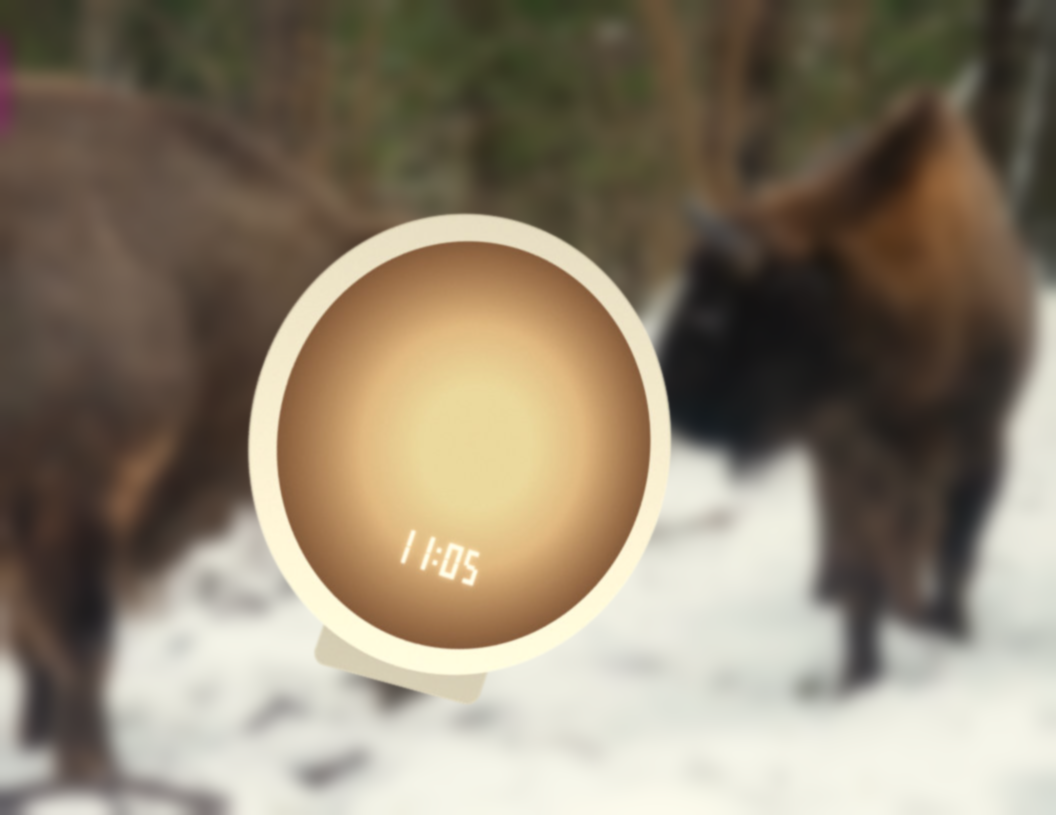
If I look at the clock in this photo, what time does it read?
11:05
